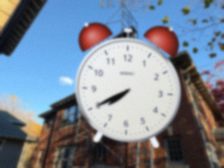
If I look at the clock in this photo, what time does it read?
7:40
